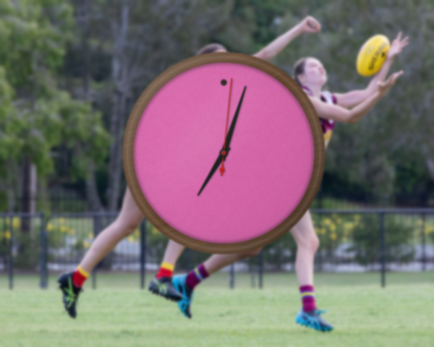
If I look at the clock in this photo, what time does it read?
7:03:01
